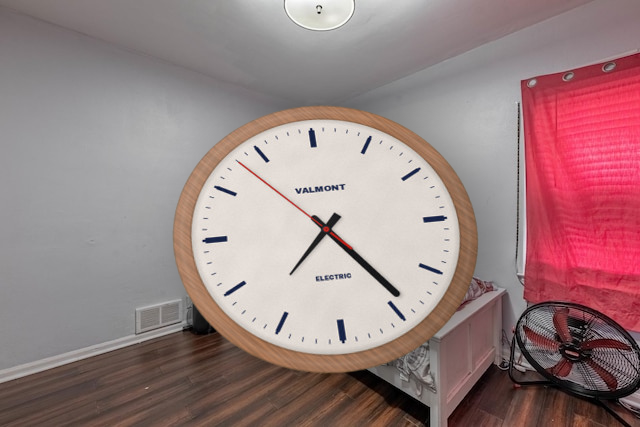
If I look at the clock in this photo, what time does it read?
7:23:53
